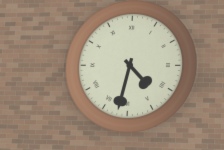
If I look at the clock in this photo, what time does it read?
4:32
